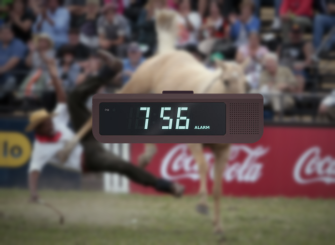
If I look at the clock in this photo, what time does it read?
7:56
